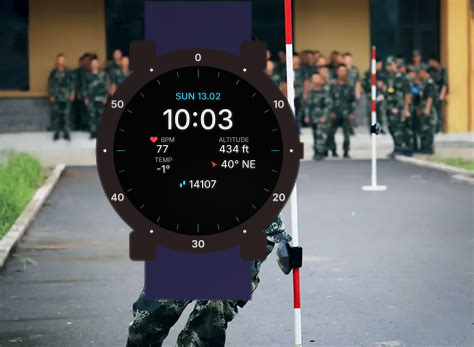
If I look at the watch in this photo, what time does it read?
10:03
